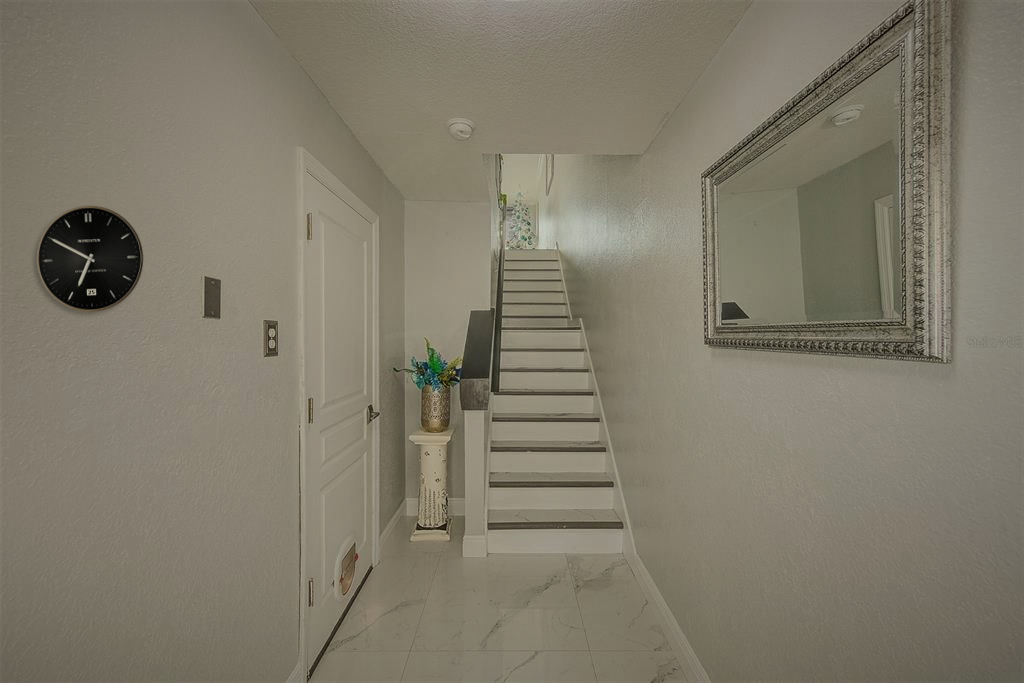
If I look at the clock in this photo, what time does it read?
6:50
